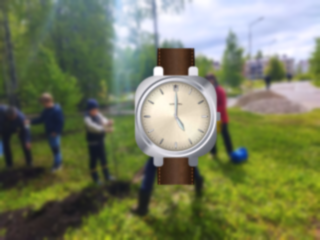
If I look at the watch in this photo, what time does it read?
5:00
